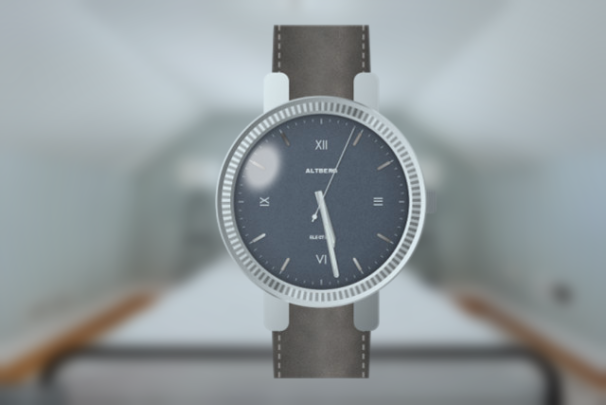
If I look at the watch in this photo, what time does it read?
5:28:04
